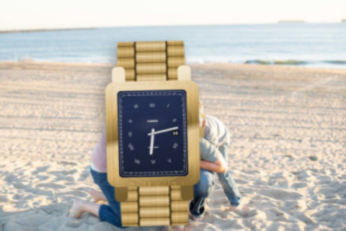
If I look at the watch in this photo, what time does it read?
6:13
